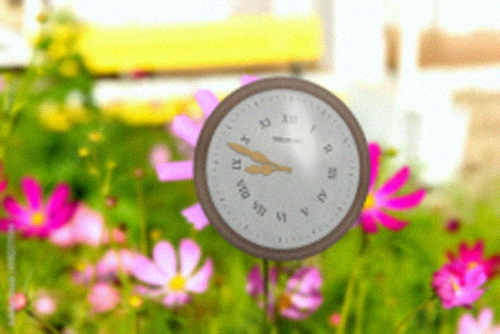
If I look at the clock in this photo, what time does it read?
8:48
